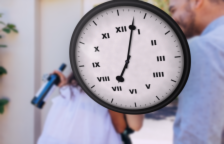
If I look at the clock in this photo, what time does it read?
7:03
